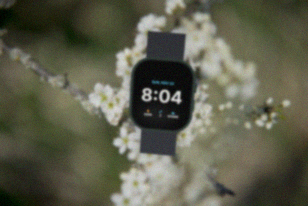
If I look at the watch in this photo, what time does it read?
8:04
